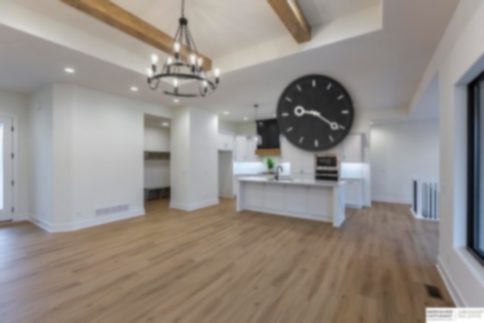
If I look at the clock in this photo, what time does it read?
9:21
